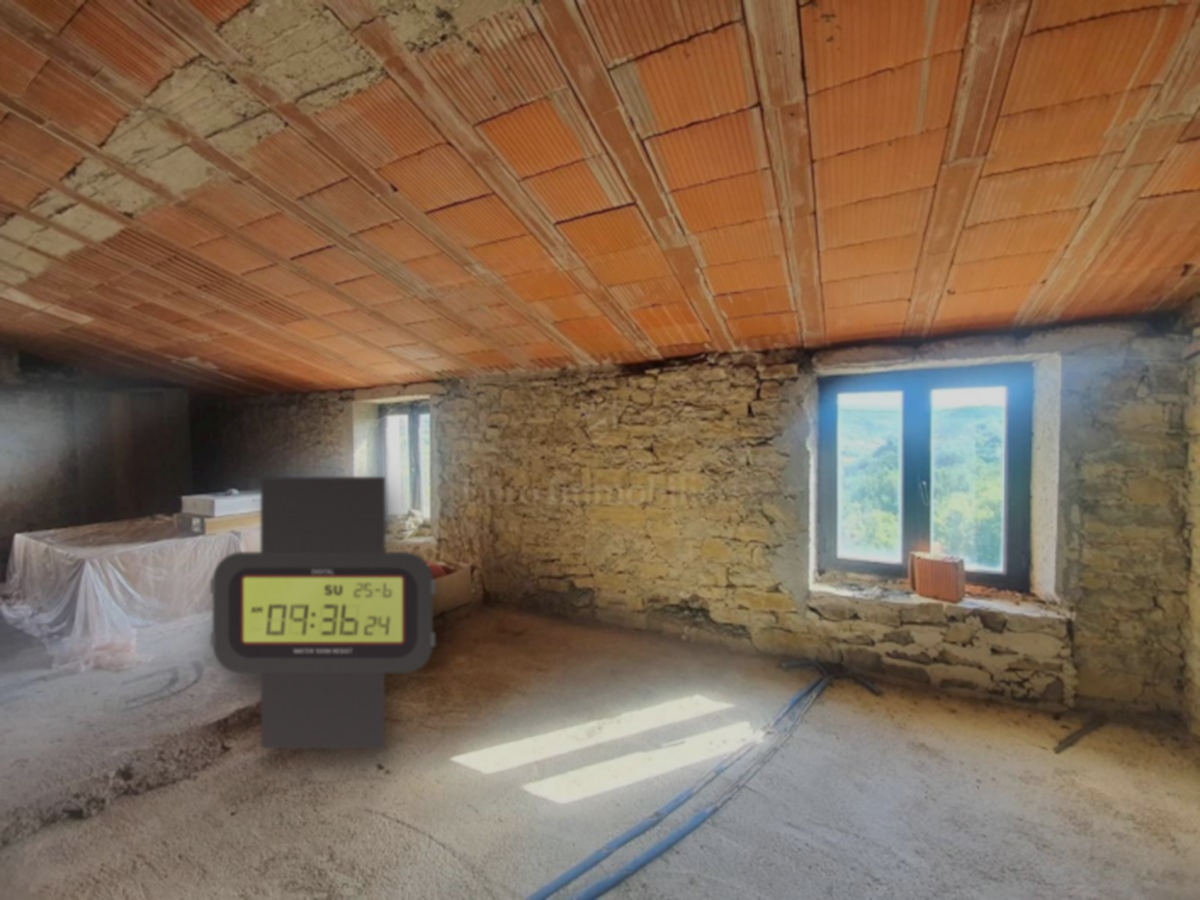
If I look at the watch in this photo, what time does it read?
9:36:24
